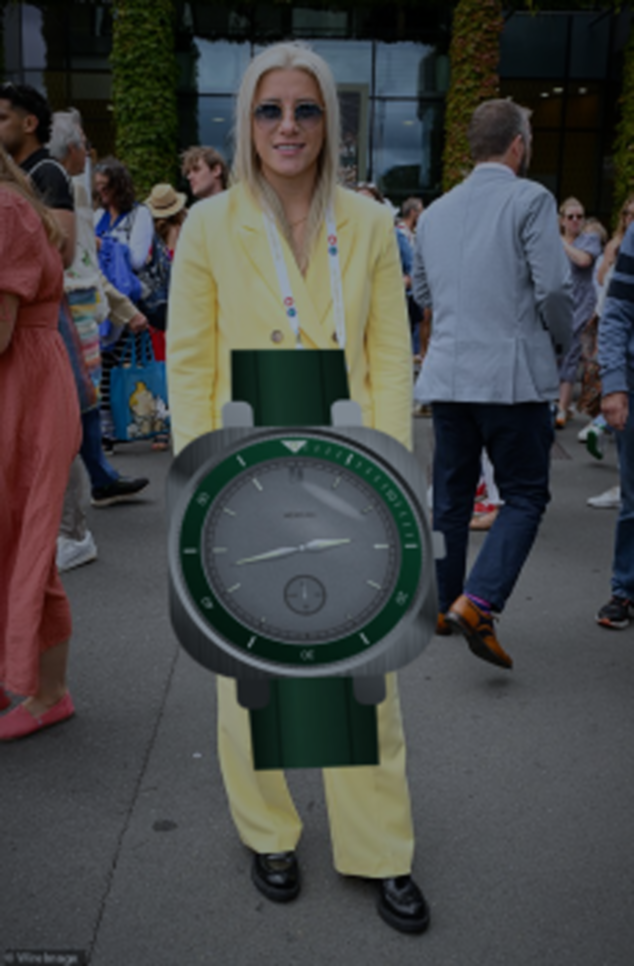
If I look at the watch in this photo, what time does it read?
2:43
